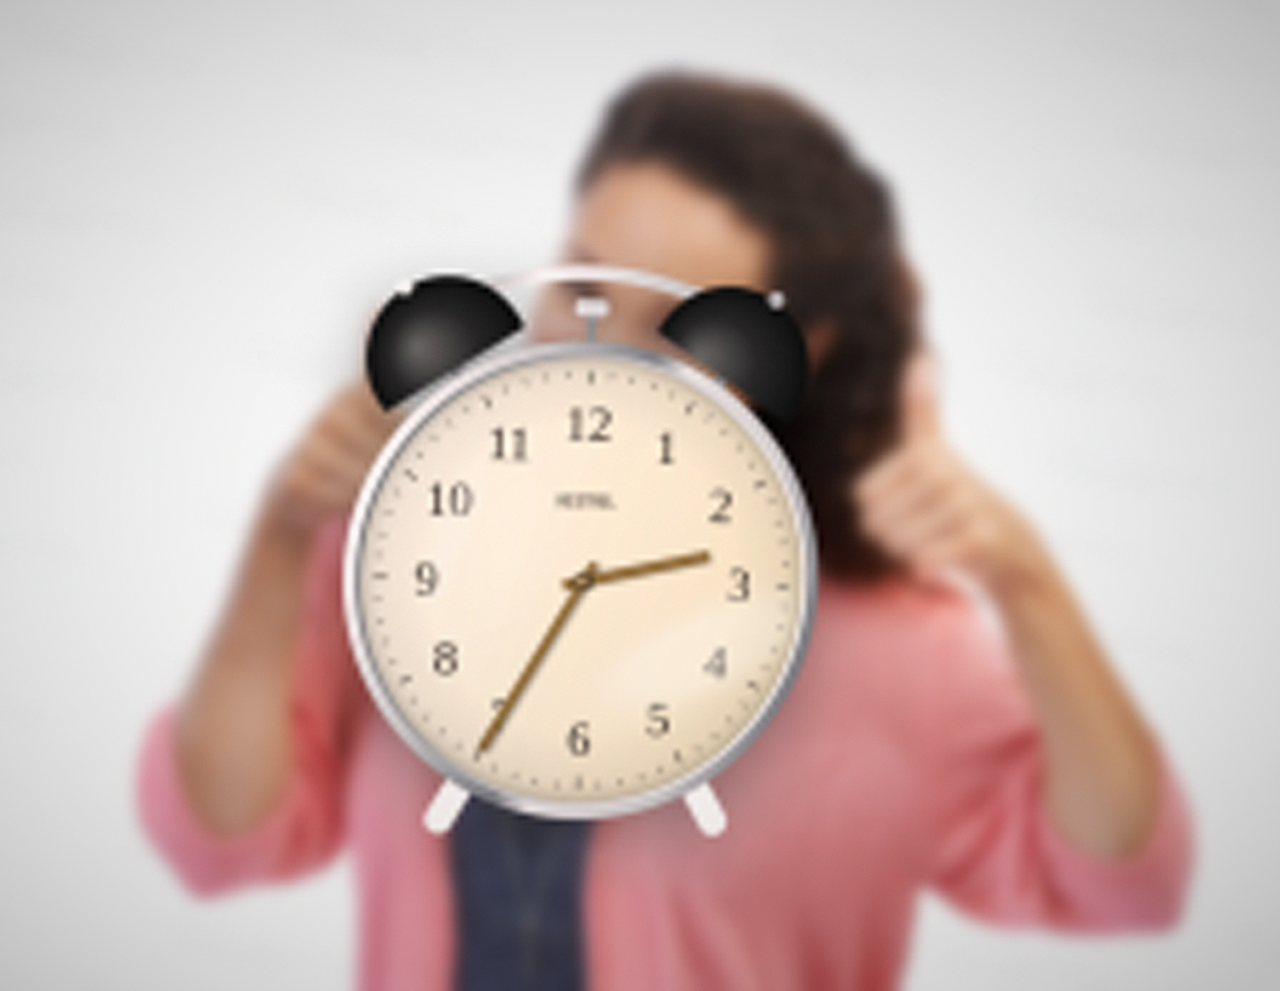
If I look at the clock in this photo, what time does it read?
2:35
